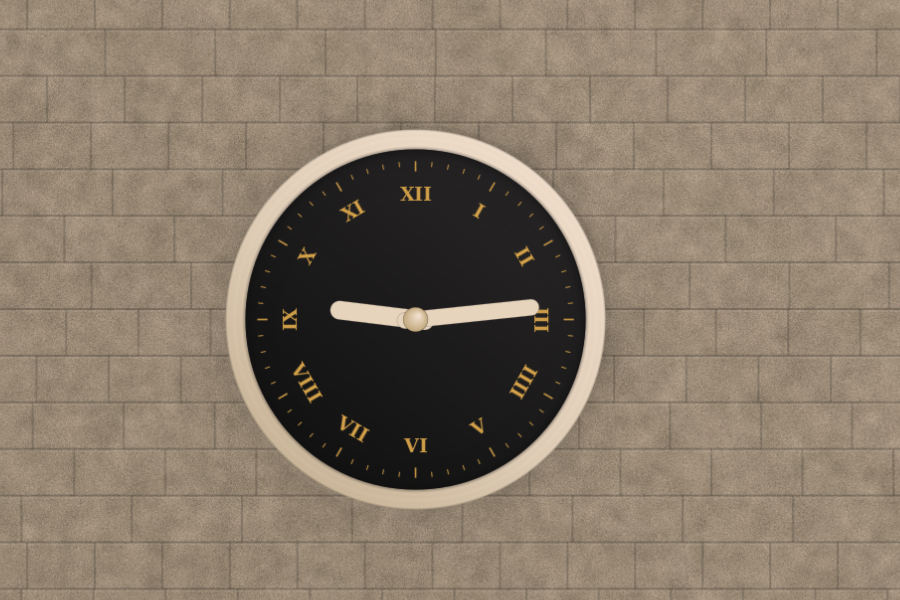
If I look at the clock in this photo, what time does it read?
9:14
